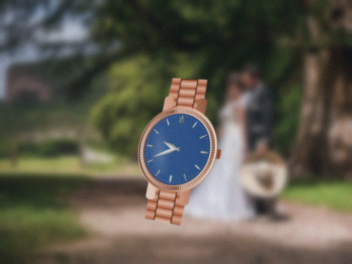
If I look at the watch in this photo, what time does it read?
9:41
